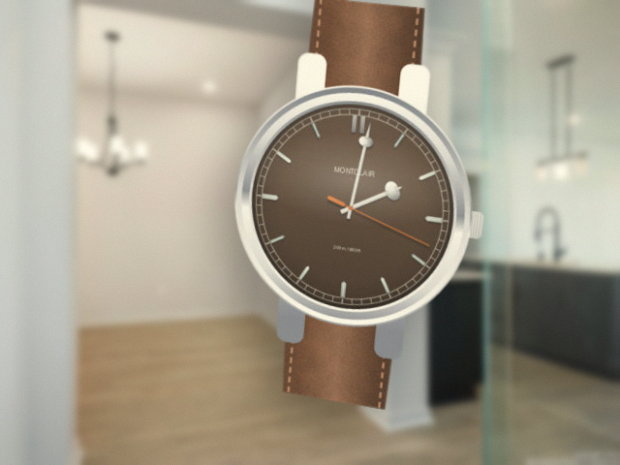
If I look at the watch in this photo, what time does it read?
2:01:18
